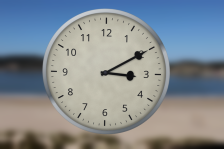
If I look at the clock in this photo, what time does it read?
3:10
